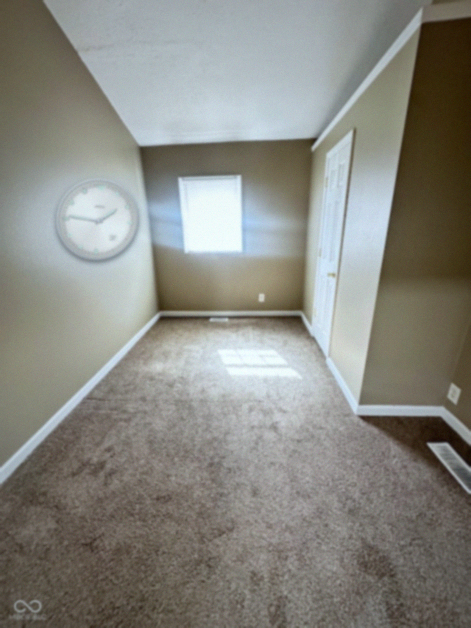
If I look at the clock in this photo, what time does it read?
1:46
